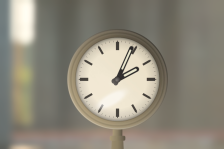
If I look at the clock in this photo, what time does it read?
2:04
